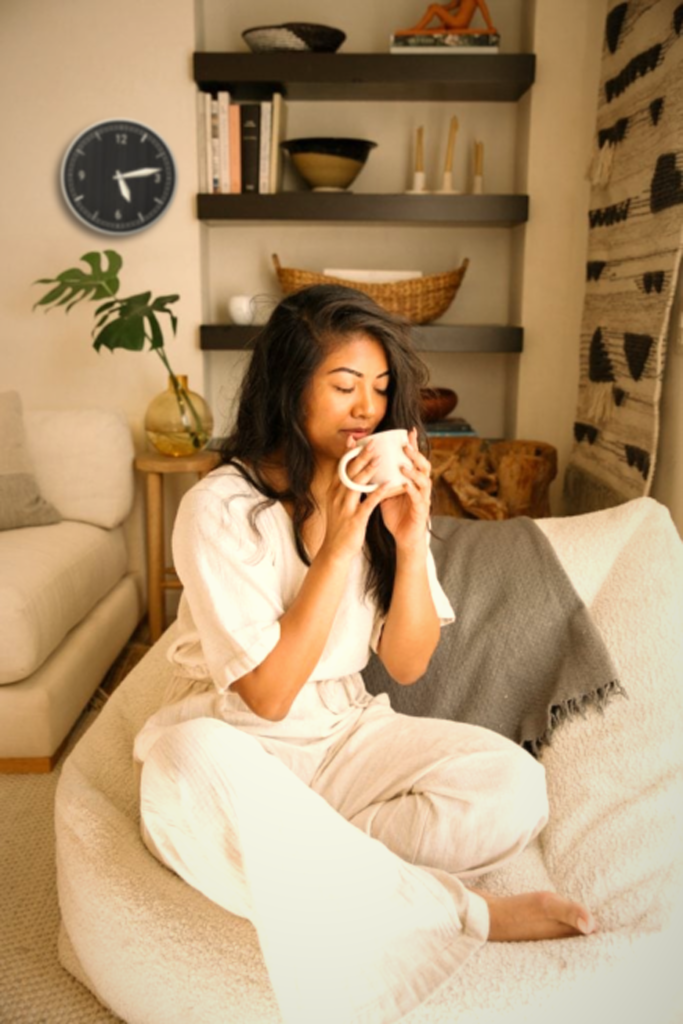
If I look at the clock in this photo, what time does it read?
5:13
